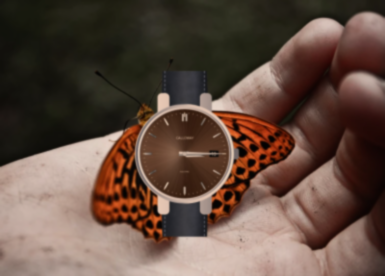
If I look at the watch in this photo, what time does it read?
3:15
